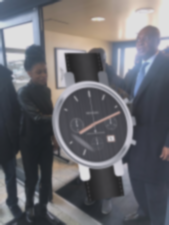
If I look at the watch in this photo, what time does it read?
8:12
